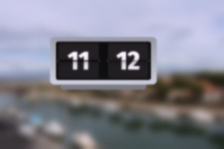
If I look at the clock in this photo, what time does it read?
11:12
